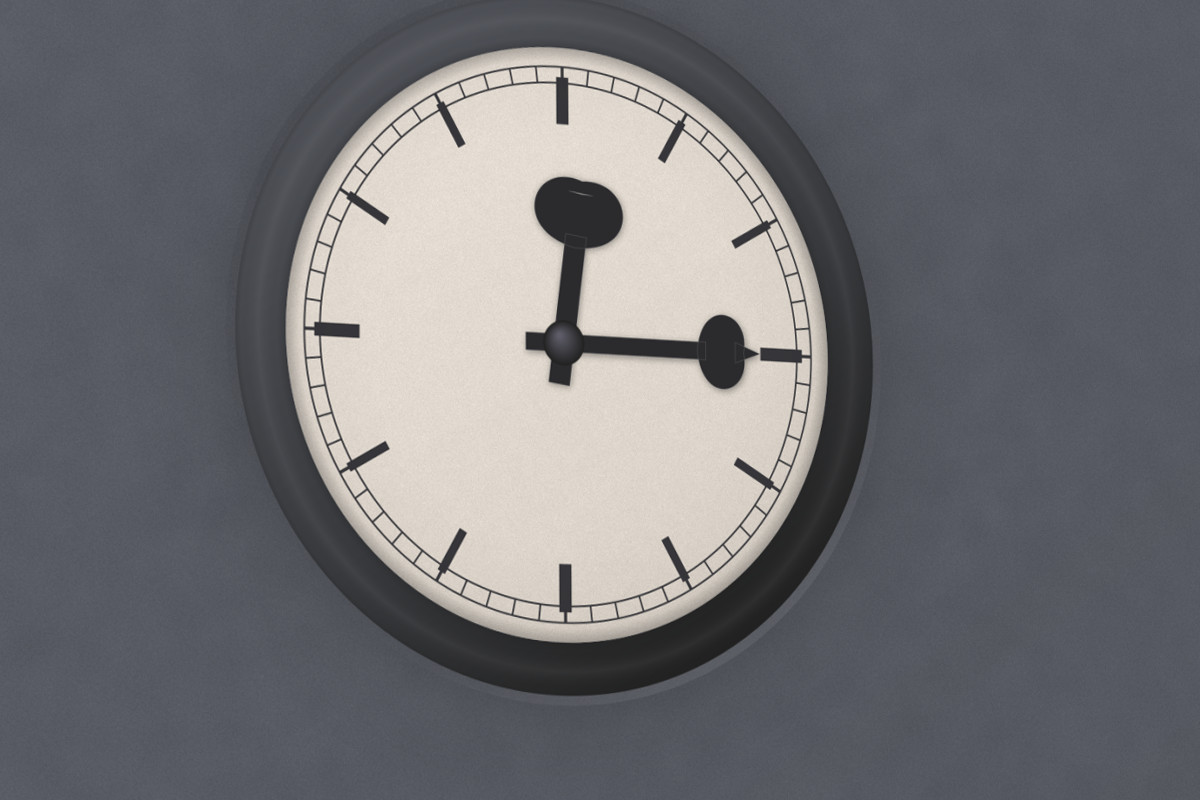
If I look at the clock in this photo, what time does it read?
12:15
